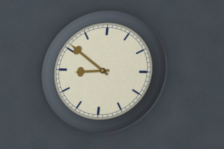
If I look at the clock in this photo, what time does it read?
8:51
